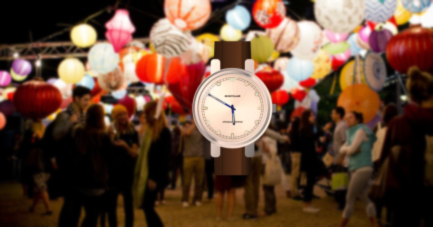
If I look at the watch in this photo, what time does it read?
5:50
